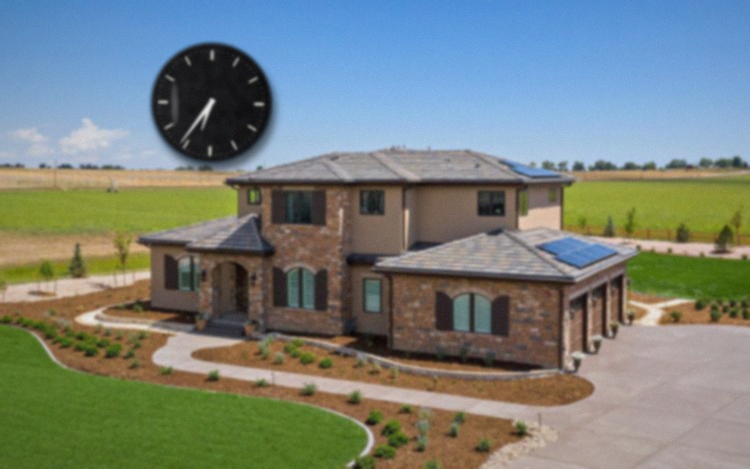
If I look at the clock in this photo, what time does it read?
6:36
